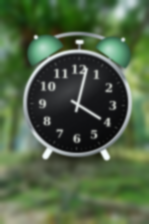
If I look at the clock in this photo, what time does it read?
4:02
